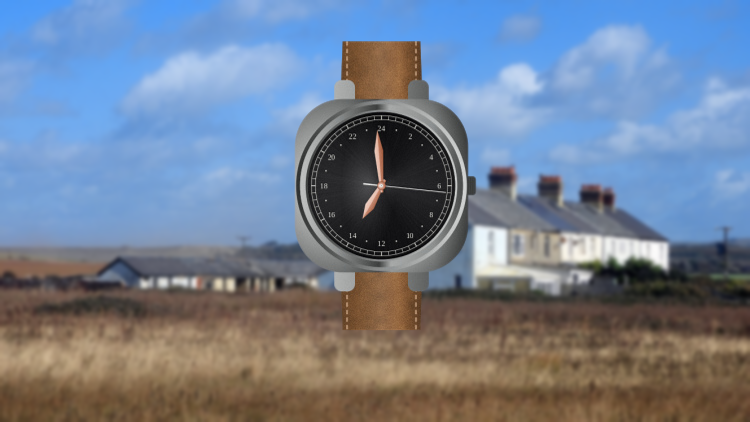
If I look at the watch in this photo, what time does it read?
13:59:16
